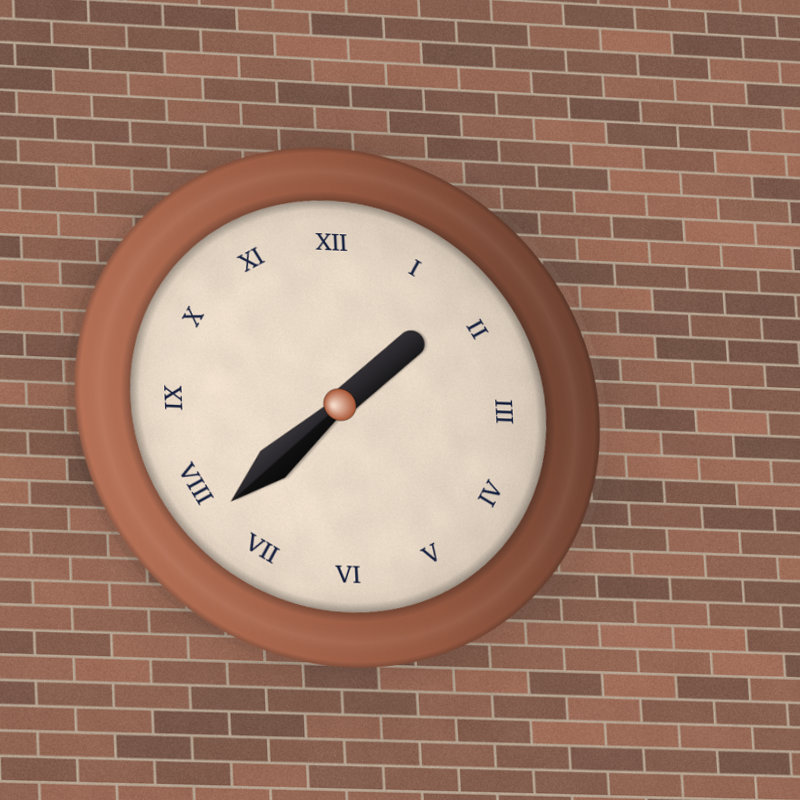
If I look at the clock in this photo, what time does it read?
1:38
